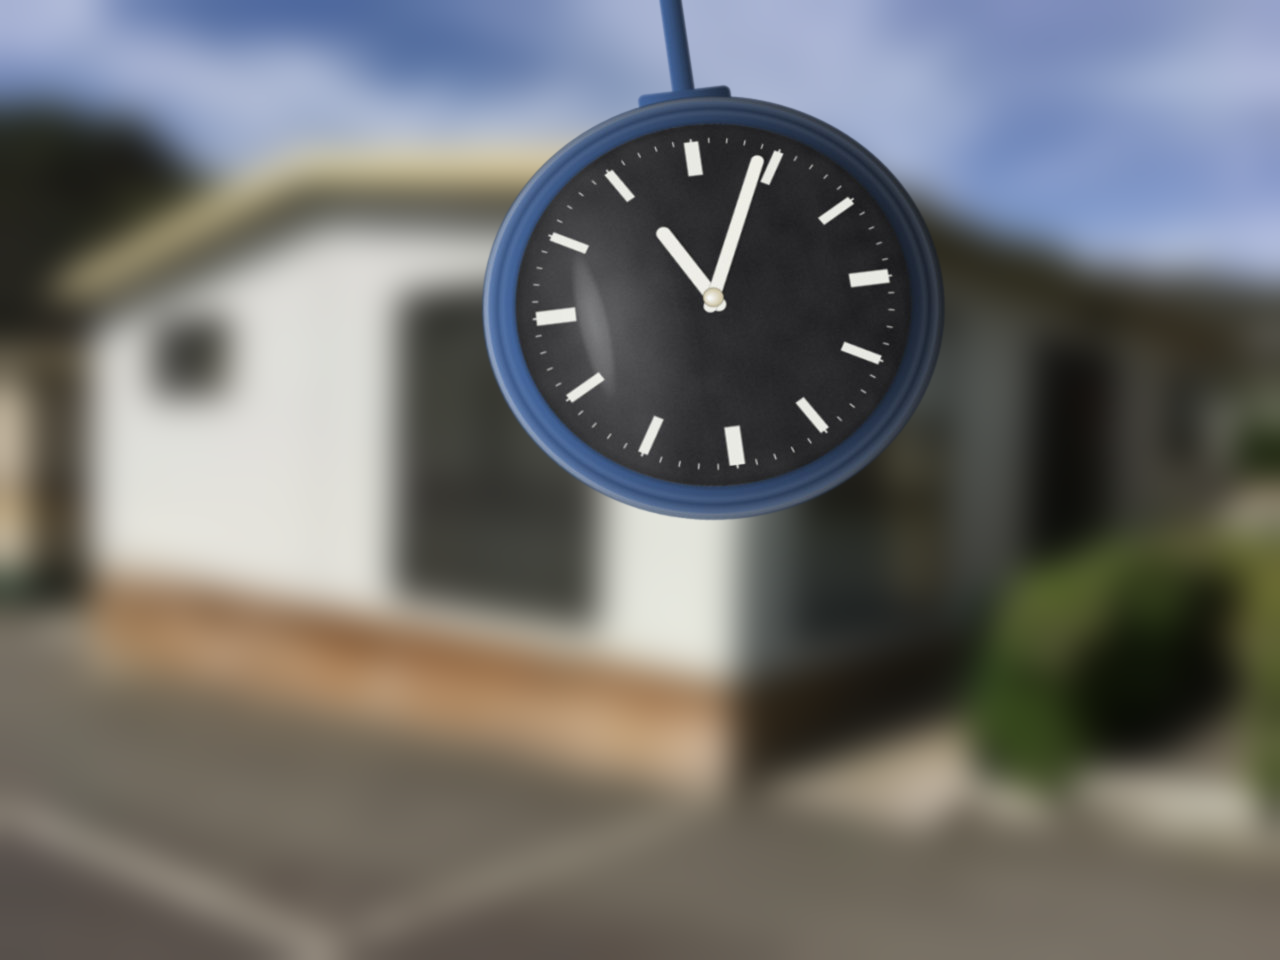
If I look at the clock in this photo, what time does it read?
11:04
